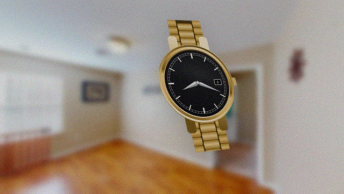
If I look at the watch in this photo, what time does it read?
8:19
